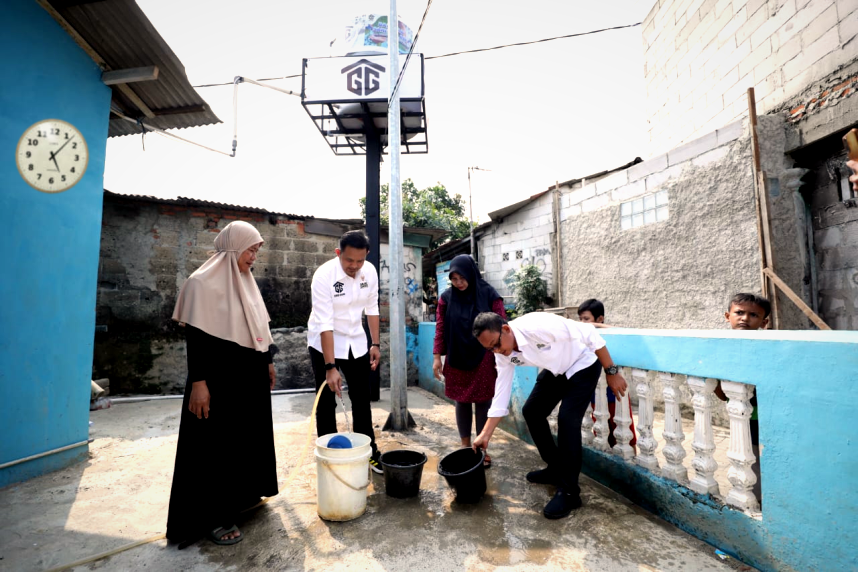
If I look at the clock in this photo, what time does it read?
5:07
